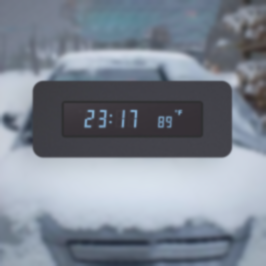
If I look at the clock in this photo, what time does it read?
23:17
